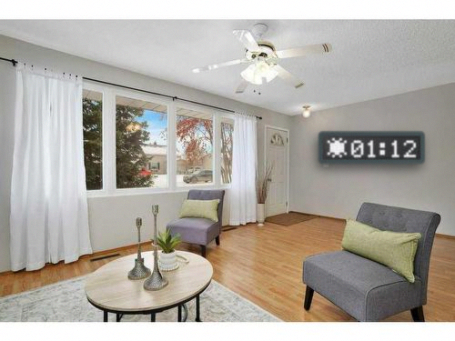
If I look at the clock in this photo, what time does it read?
1:12
